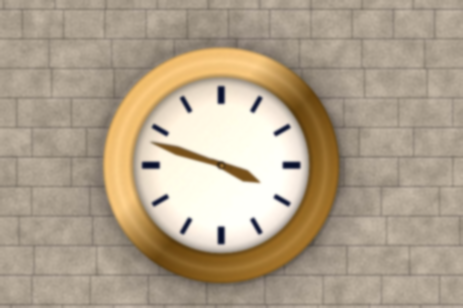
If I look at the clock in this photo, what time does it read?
3:48
